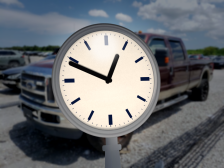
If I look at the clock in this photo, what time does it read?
12:49
